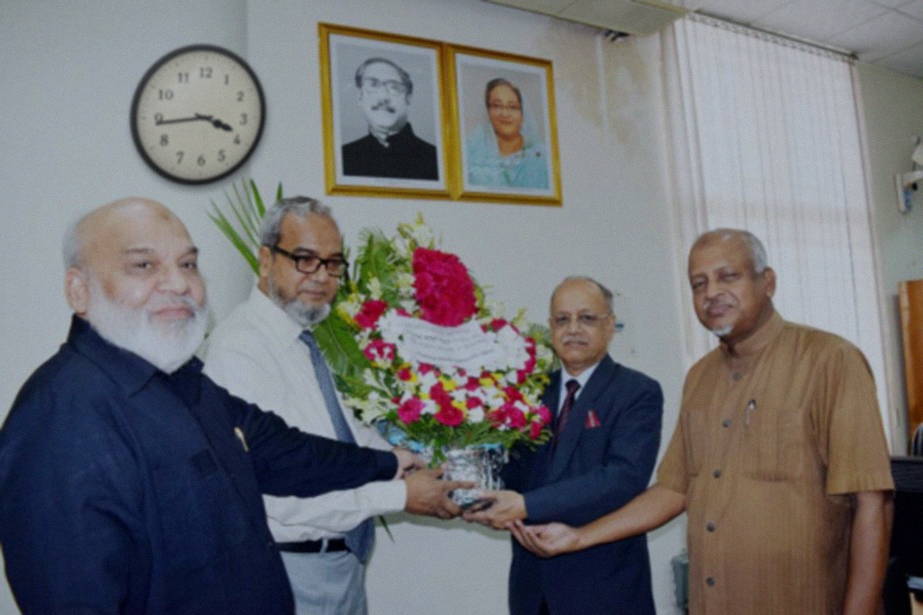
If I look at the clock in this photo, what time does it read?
3:44
